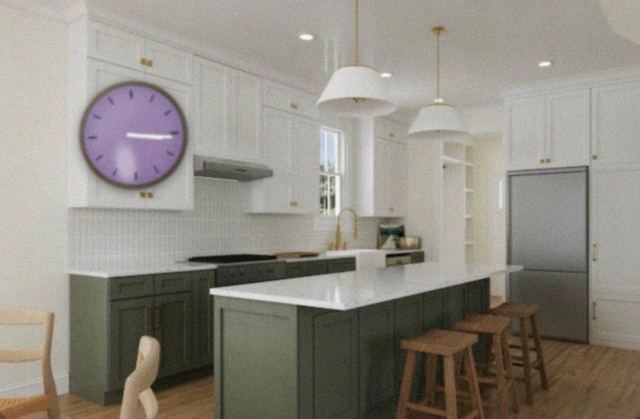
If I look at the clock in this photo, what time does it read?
3:16
